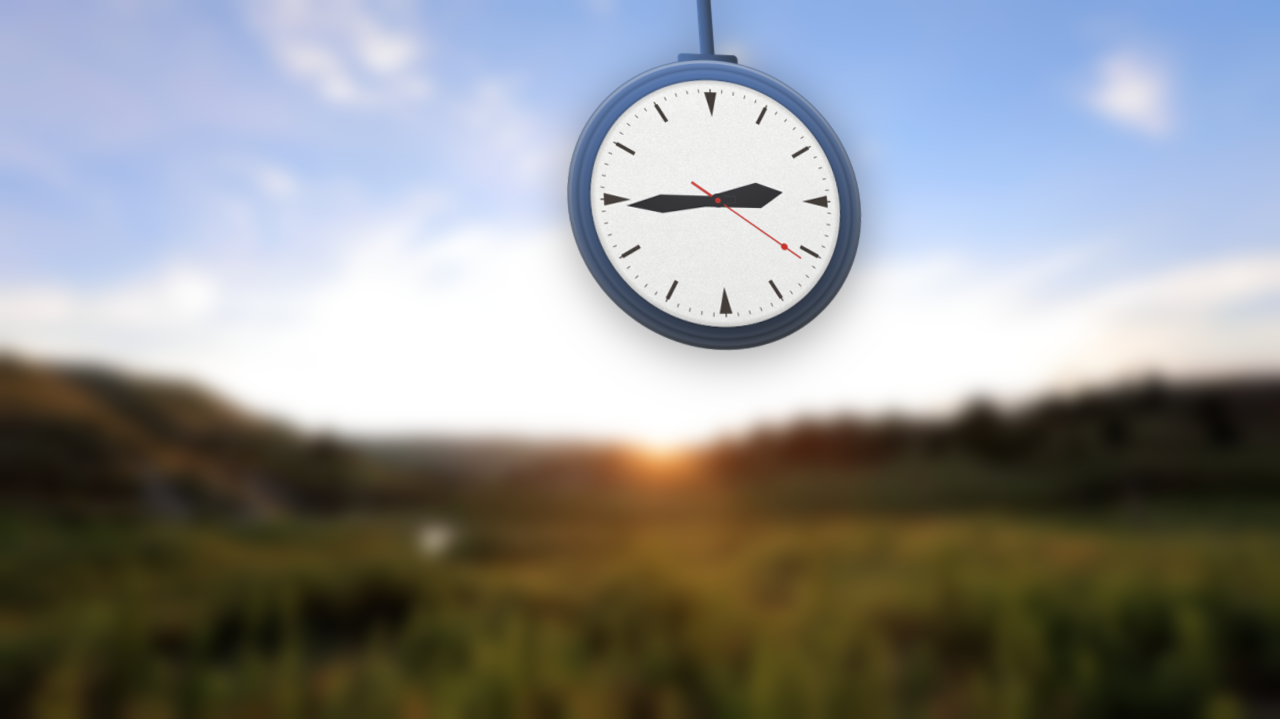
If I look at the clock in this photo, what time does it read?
2:44:21
